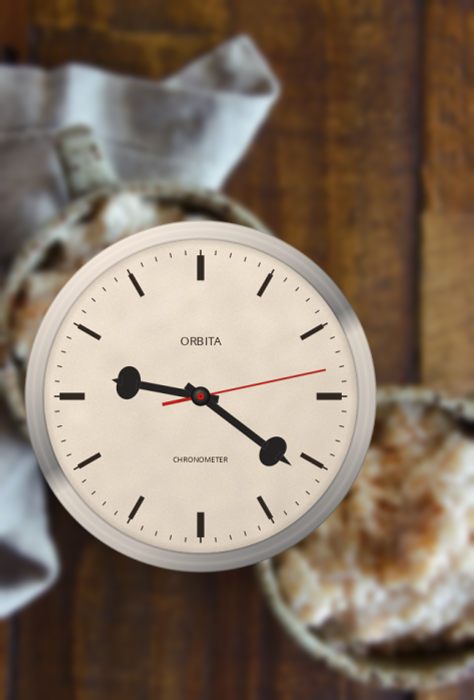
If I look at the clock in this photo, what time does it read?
9:21:13
